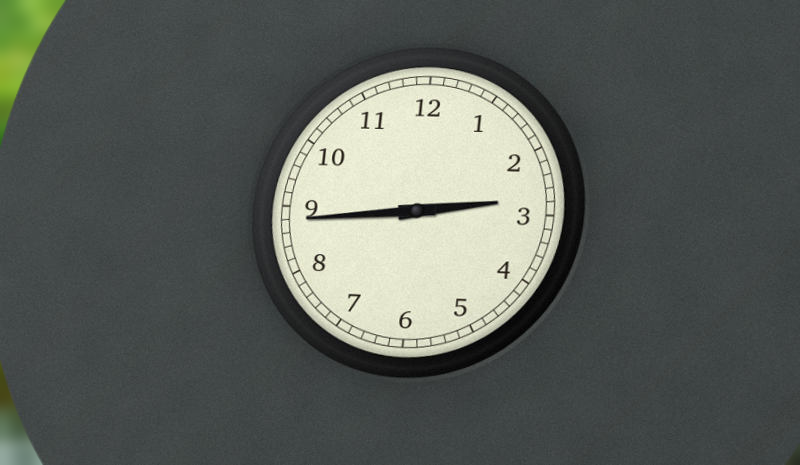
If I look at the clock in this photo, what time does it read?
2:44
